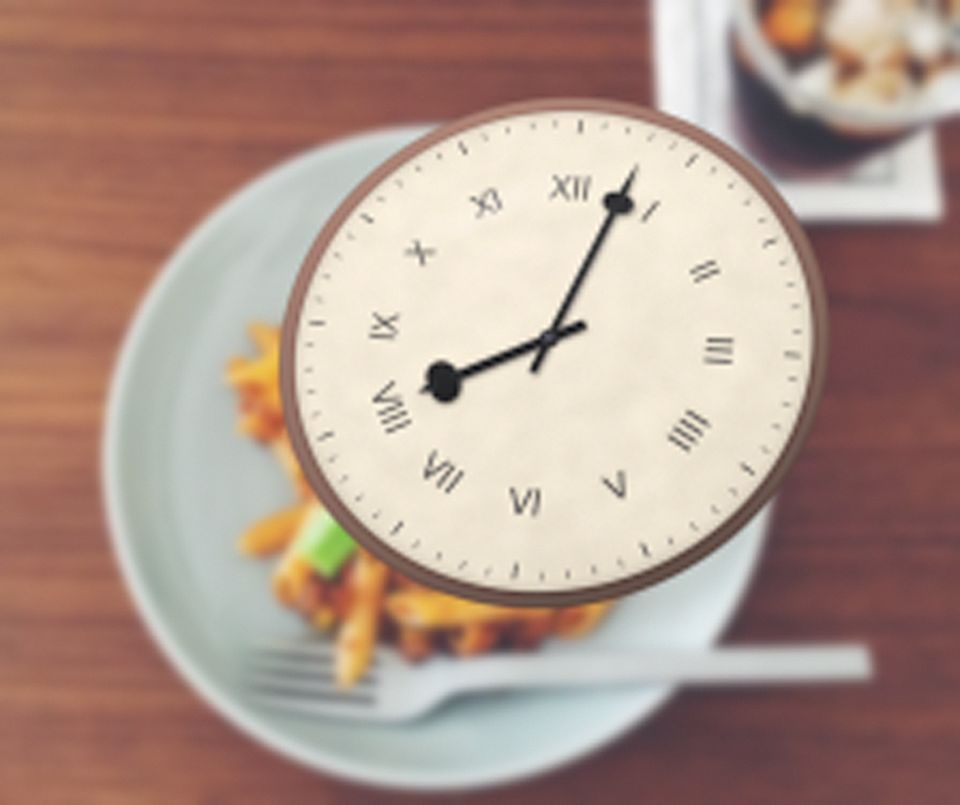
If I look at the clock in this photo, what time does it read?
8:03
